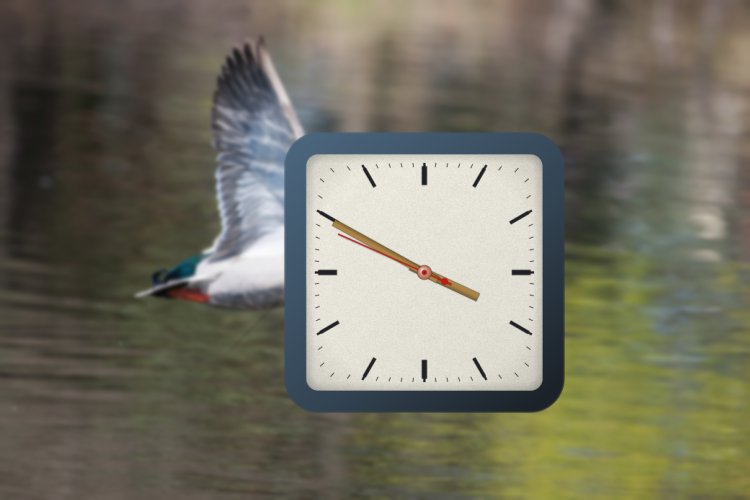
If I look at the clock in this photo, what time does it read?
3:49:49
